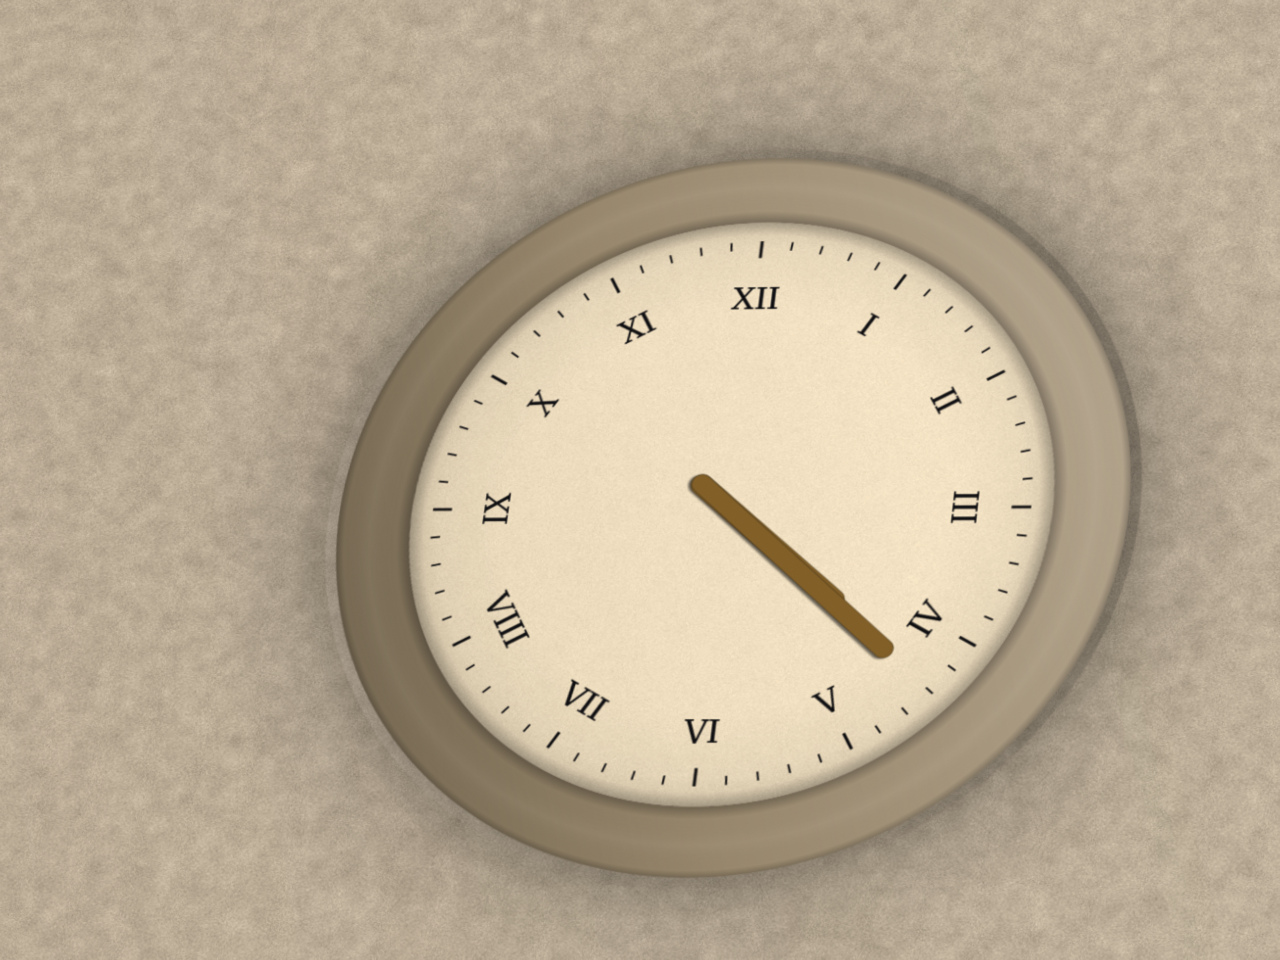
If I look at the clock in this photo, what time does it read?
4:22
